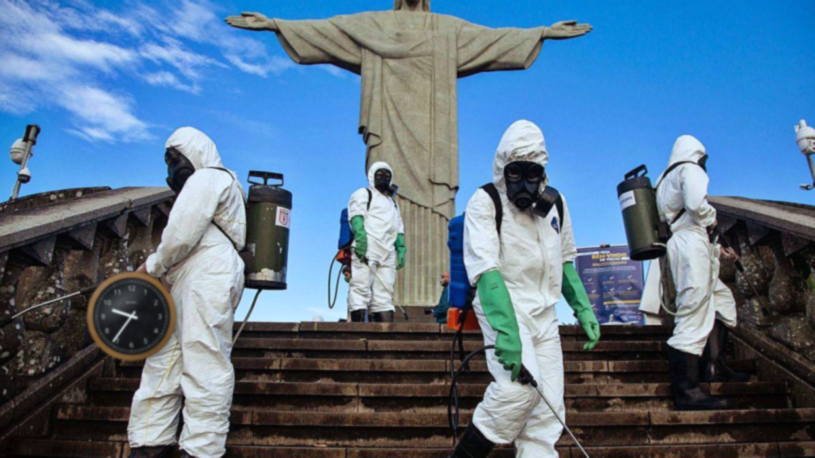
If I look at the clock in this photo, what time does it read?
9:36
